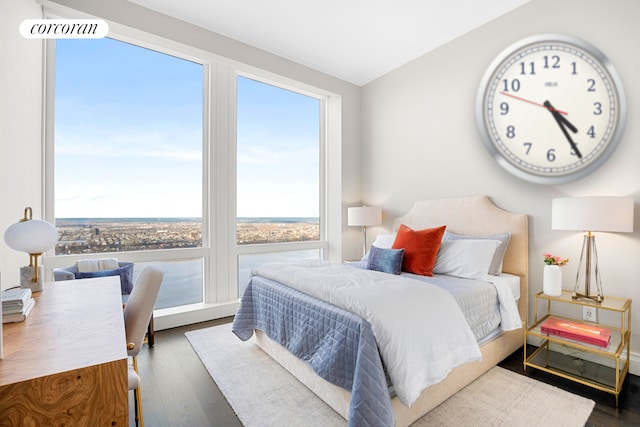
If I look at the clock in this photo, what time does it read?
4:24:48
